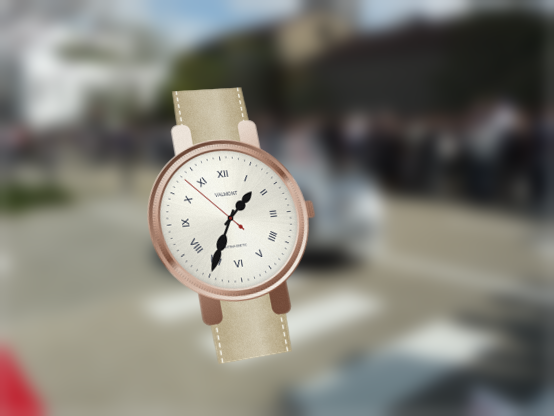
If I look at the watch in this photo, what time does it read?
1:34:53
